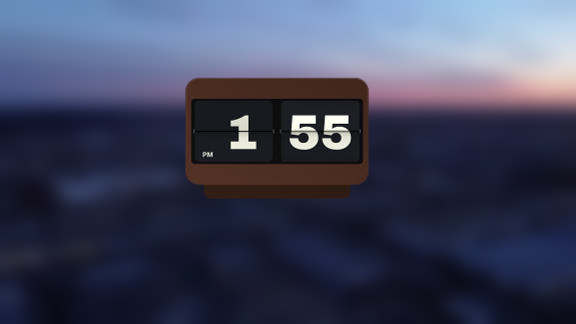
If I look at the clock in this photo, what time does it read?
1:55
